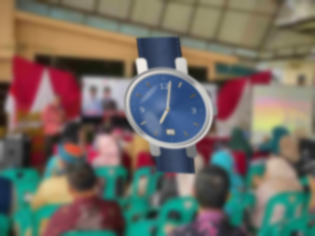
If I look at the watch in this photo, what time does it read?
7:02
